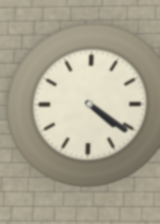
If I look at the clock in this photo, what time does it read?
4:21
